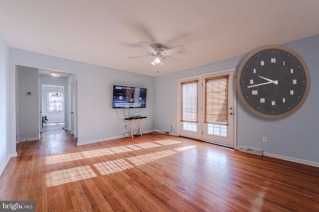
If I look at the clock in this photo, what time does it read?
9:43
